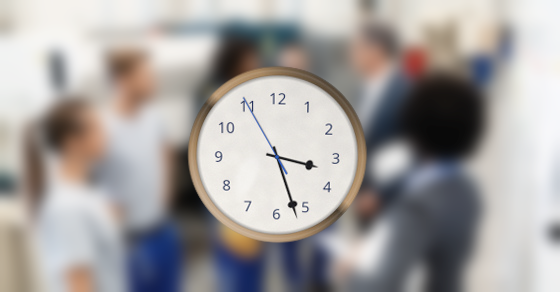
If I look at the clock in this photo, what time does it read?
3:26:55
